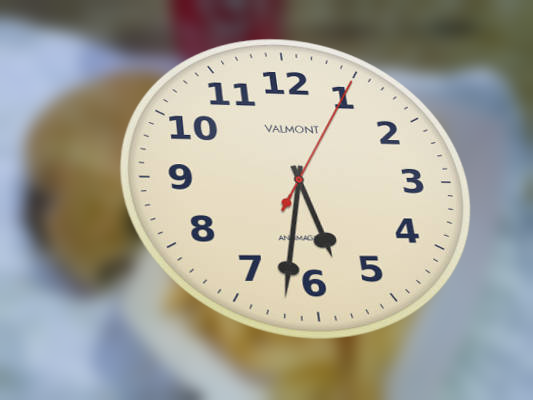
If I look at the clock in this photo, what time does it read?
5:32:05
